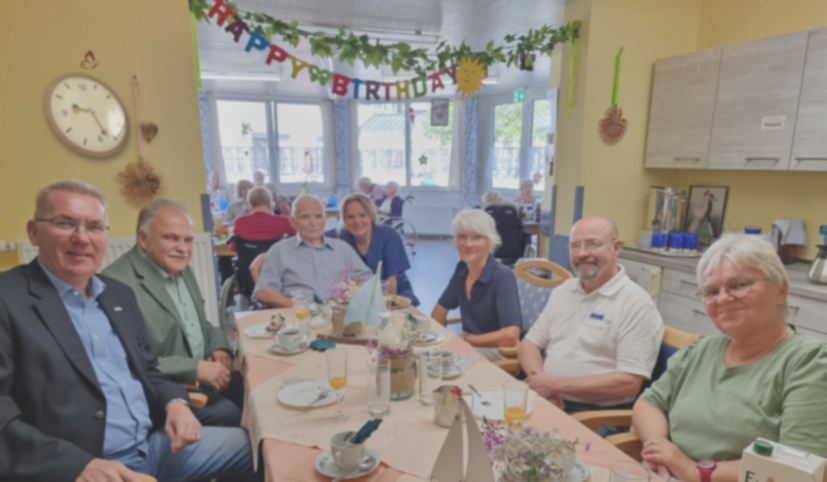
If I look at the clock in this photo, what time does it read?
9:27
